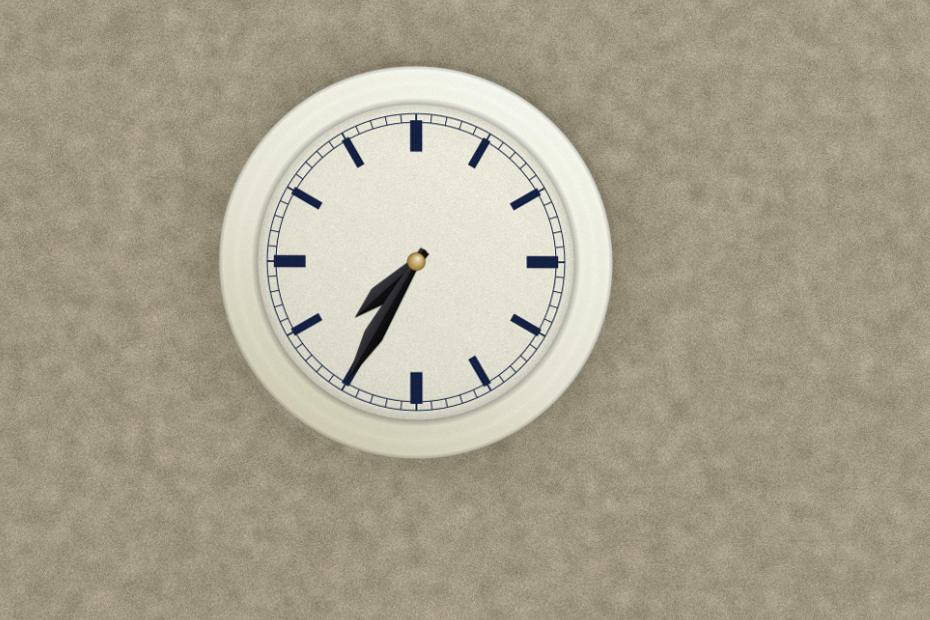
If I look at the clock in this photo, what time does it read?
7:35
